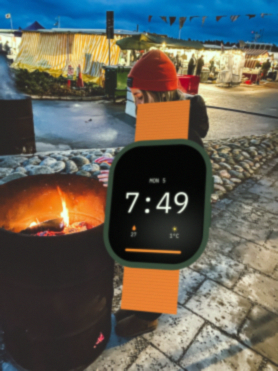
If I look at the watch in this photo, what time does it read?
7:49
